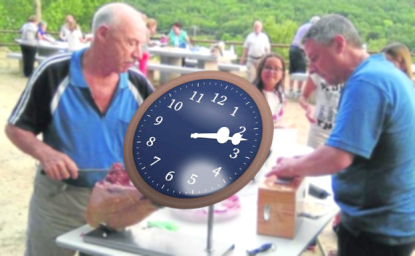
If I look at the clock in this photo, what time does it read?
2:12
